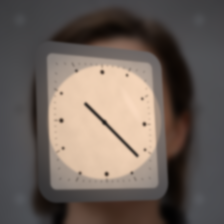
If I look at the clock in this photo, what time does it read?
10:22
